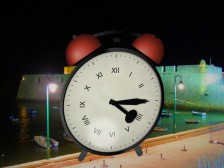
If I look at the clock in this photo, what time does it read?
4:15
